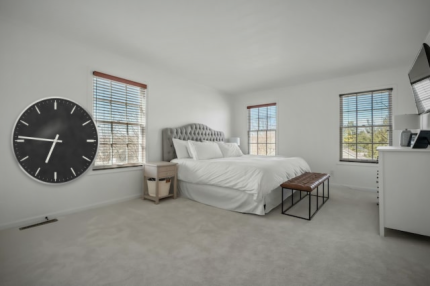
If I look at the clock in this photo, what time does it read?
6:46
